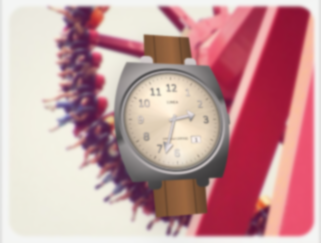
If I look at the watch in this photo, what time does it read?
2:33
